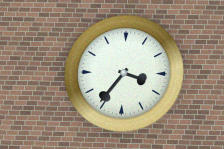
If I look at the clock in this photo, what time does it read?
3:36
